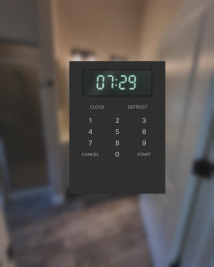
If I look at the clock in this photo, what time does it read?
7:29
